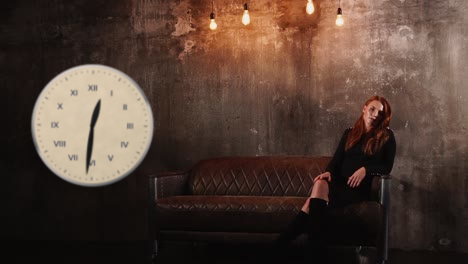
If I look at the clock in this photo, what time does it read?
12:31
